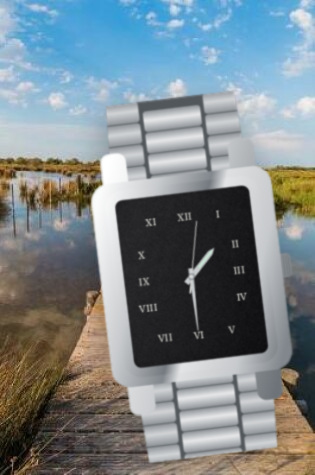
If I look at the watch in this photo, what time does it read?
1:30:02
